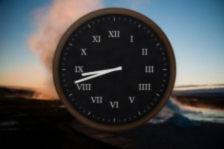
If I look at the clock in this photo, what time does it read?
8:42
